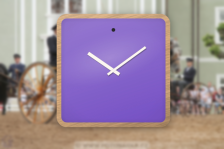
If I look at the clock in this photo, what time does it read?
10:09
